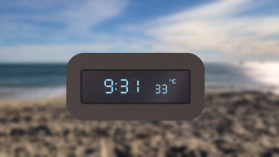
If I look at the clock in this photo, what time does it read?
9:31
